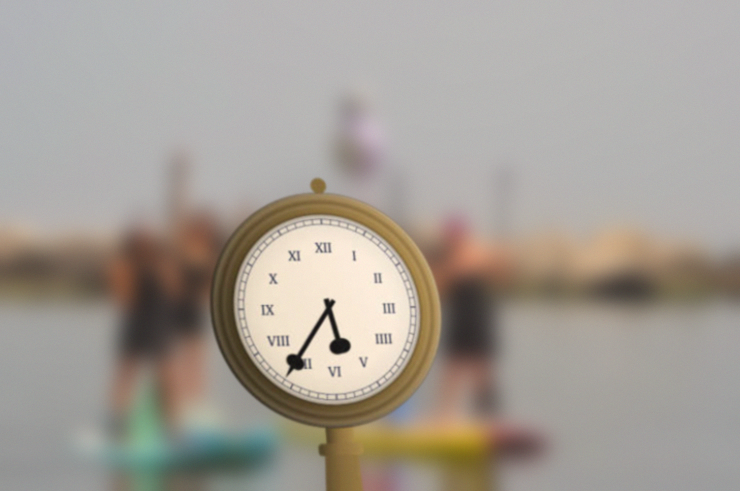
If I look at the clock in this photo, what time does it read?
5:36
